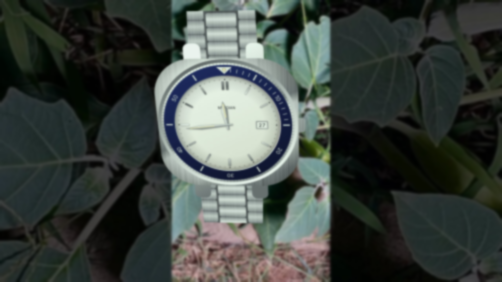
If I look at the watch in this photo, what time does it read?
11:44
